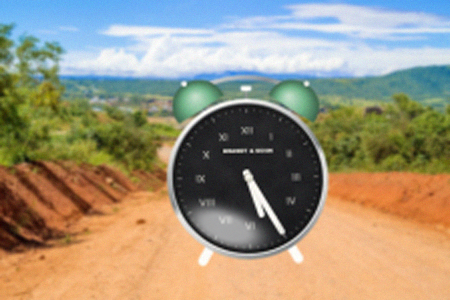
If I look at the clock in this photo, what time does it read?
5:25
